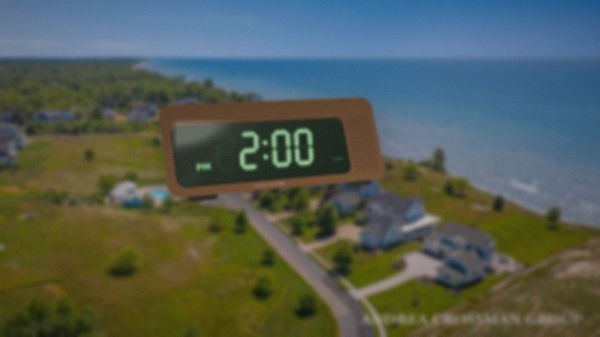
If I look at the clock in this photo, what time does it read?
2:00
